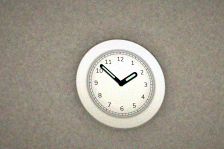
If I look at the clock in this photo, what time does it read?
1:52
